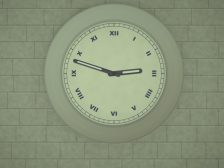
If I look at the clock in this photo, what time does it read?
2:48
